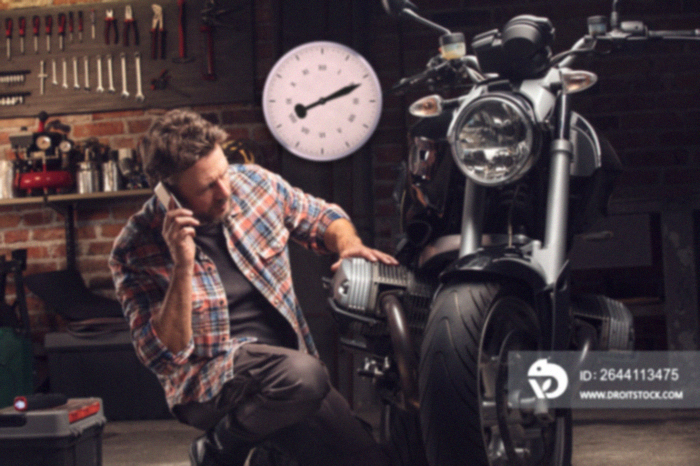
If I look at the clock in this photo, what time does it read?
8:11
